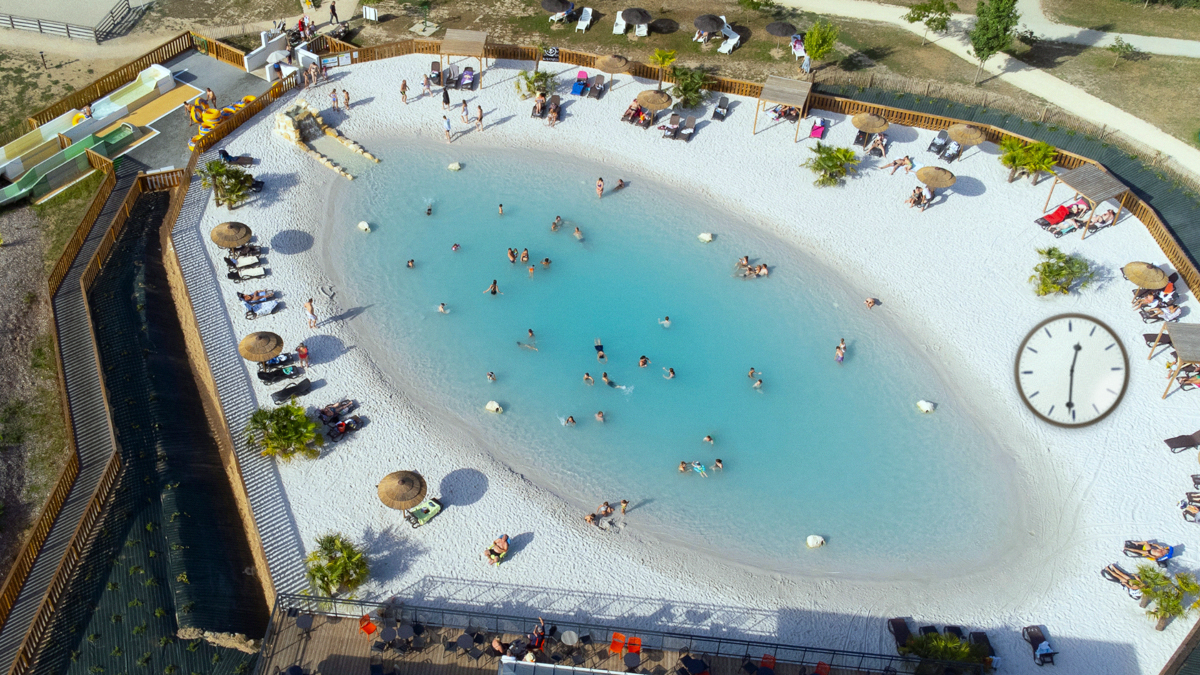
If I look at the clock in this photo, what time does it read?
12:31
